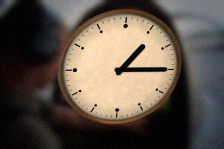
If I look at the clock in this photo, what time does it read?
1:15
